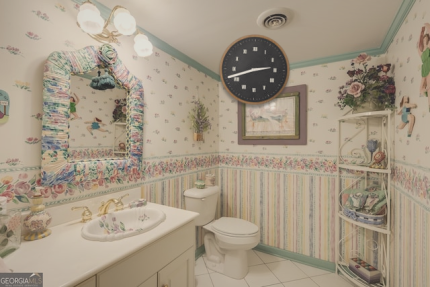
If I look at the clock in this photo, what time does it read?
2:42
